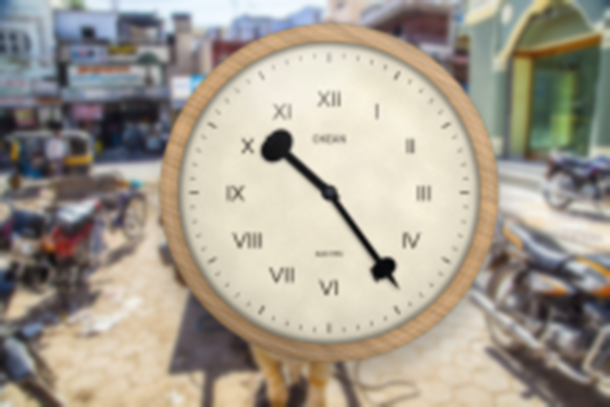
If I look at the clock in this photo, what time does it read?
10:24
